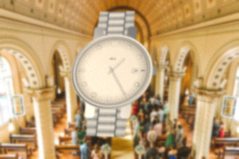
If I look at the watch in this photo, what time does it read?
1:25
